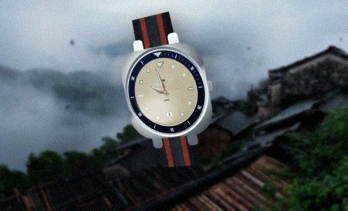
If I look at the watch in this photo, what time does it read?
9:58
